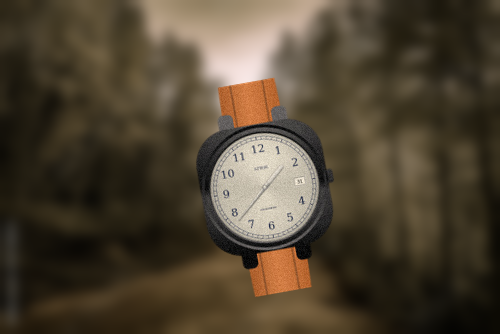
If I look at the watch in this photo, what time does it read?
1:38
